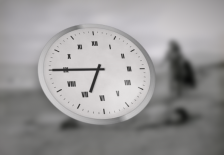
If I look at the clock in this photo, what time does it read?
6:45
